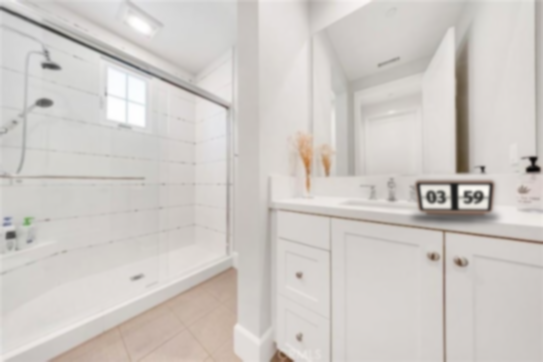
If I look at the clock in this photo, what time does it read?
3:59
